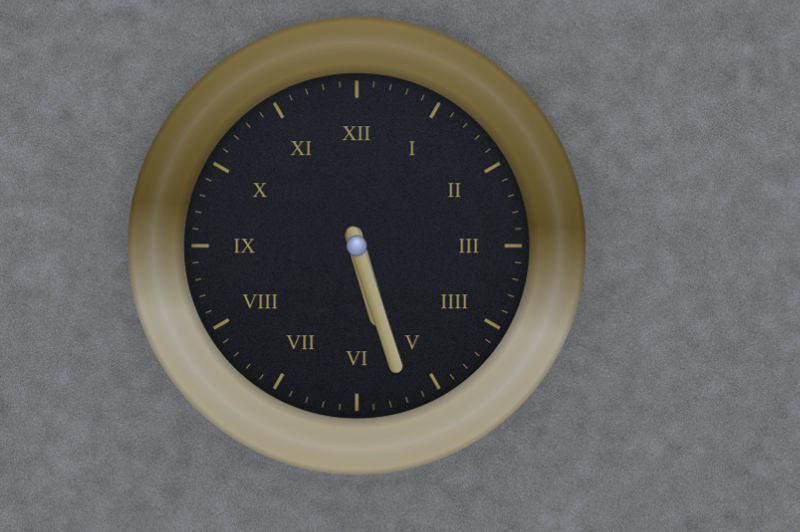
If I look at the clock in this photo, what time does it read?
5:27
